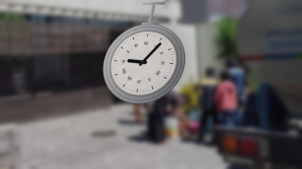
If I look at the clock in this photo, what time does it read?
9:06
